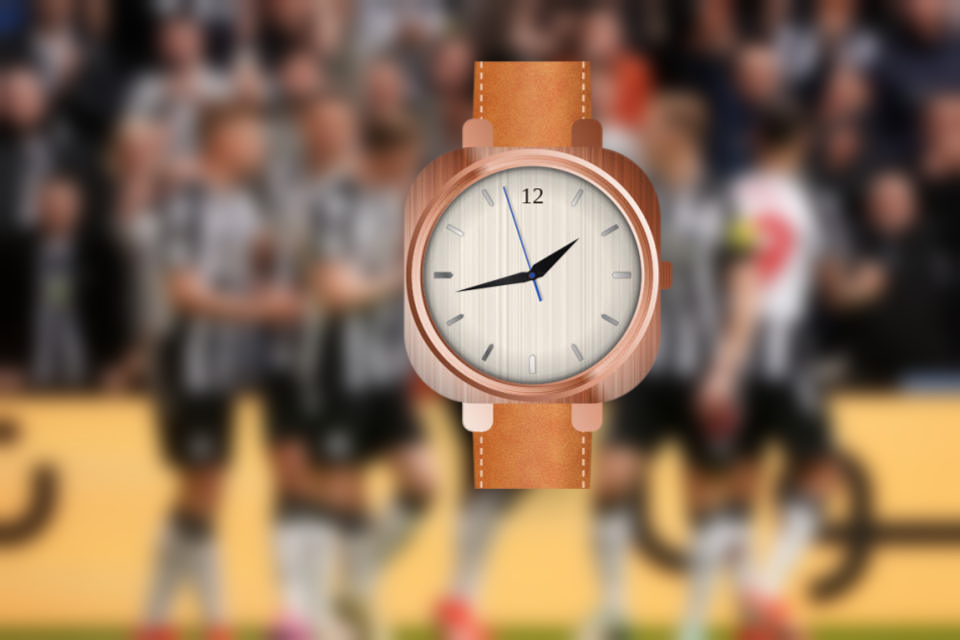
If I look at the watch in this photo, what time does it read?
1:42:57
